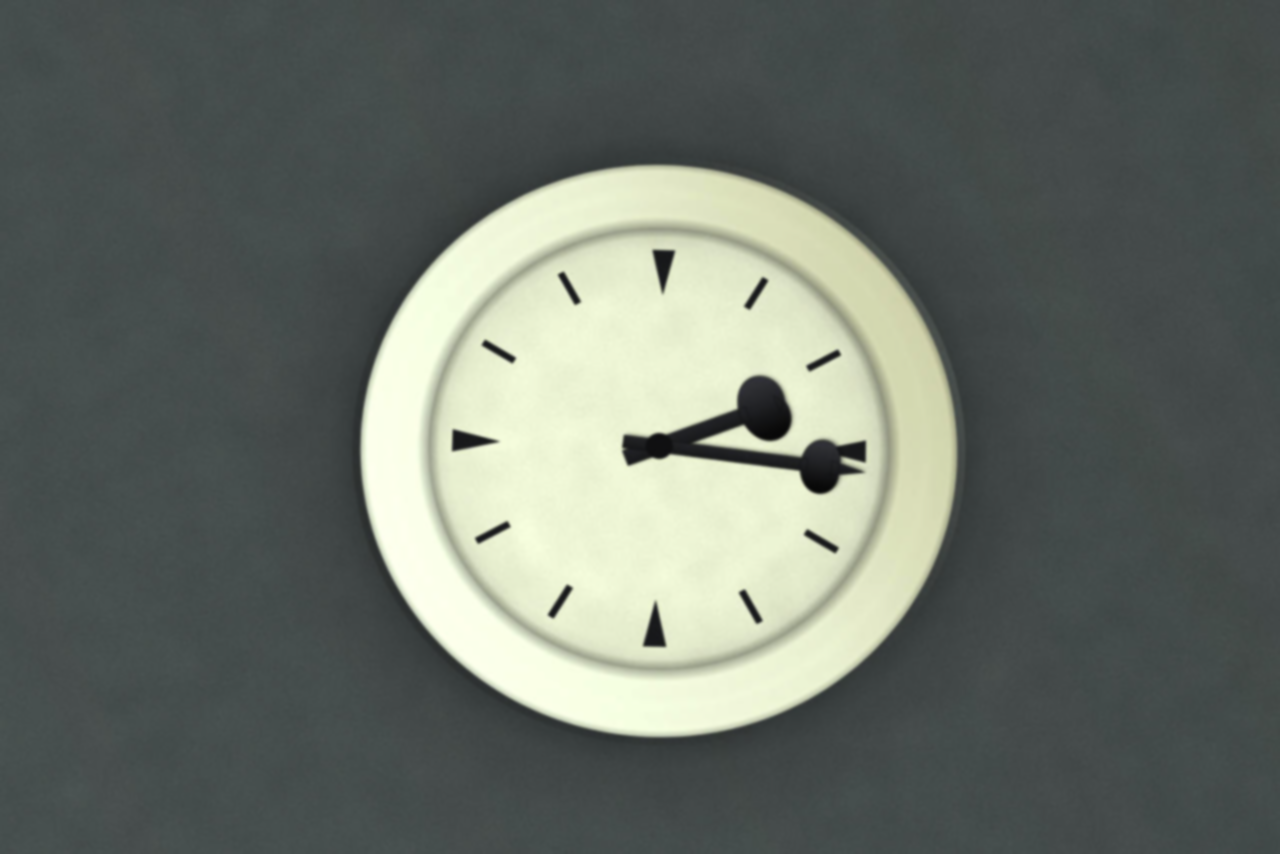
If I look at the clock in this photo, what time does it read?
2:16
